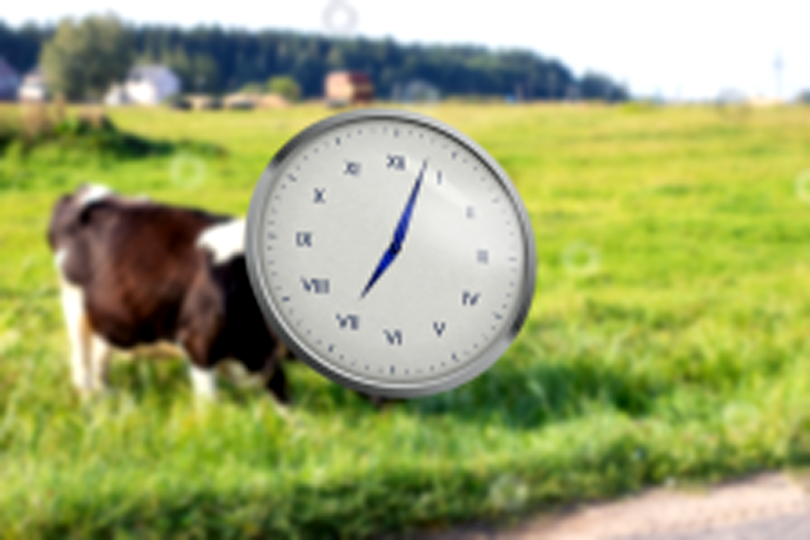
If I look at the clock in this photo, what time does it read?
7:03
